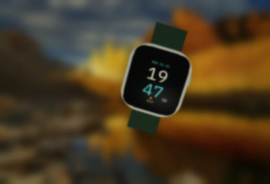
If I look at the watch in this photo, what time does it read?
19:47
